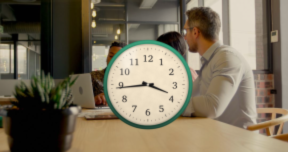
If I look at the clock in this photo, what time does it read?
3:44
